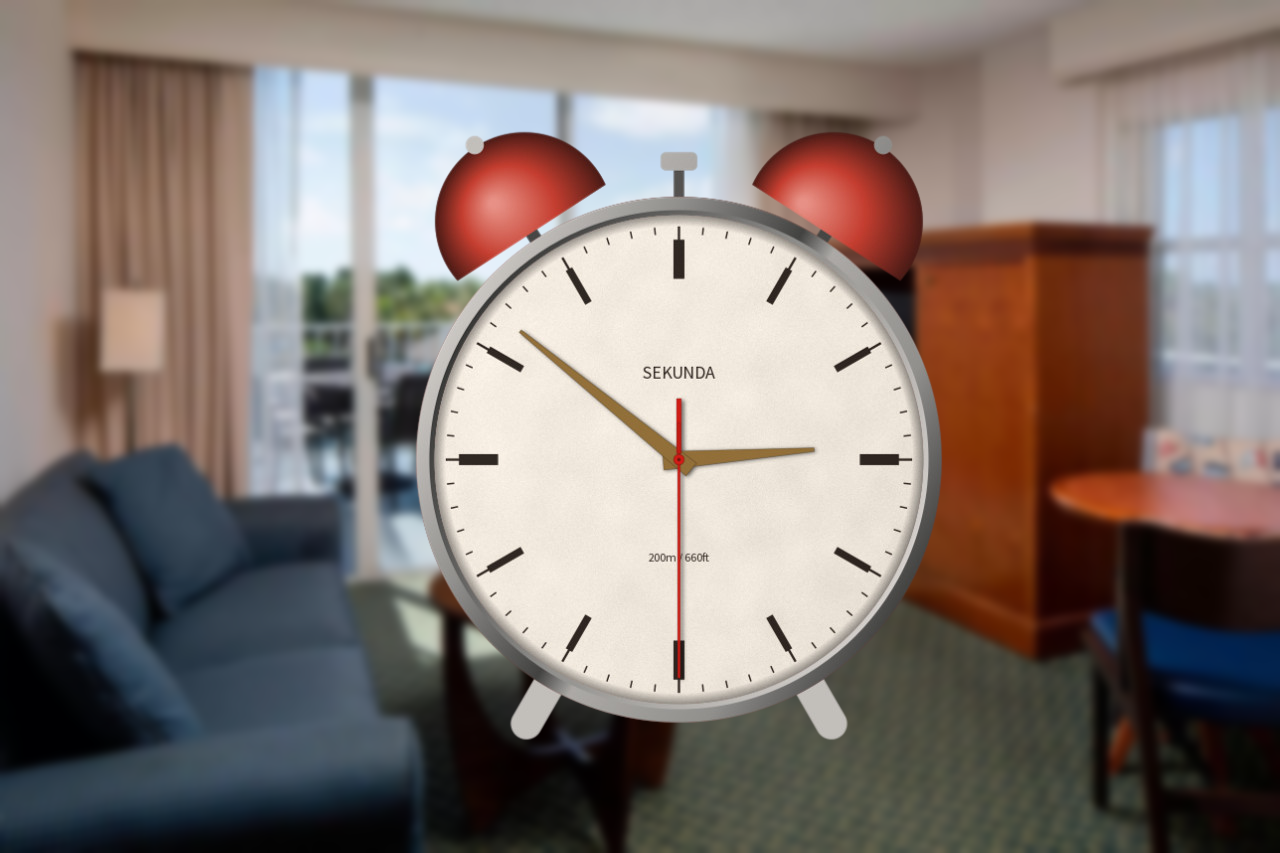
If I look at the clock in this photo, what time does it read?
2:51:30
